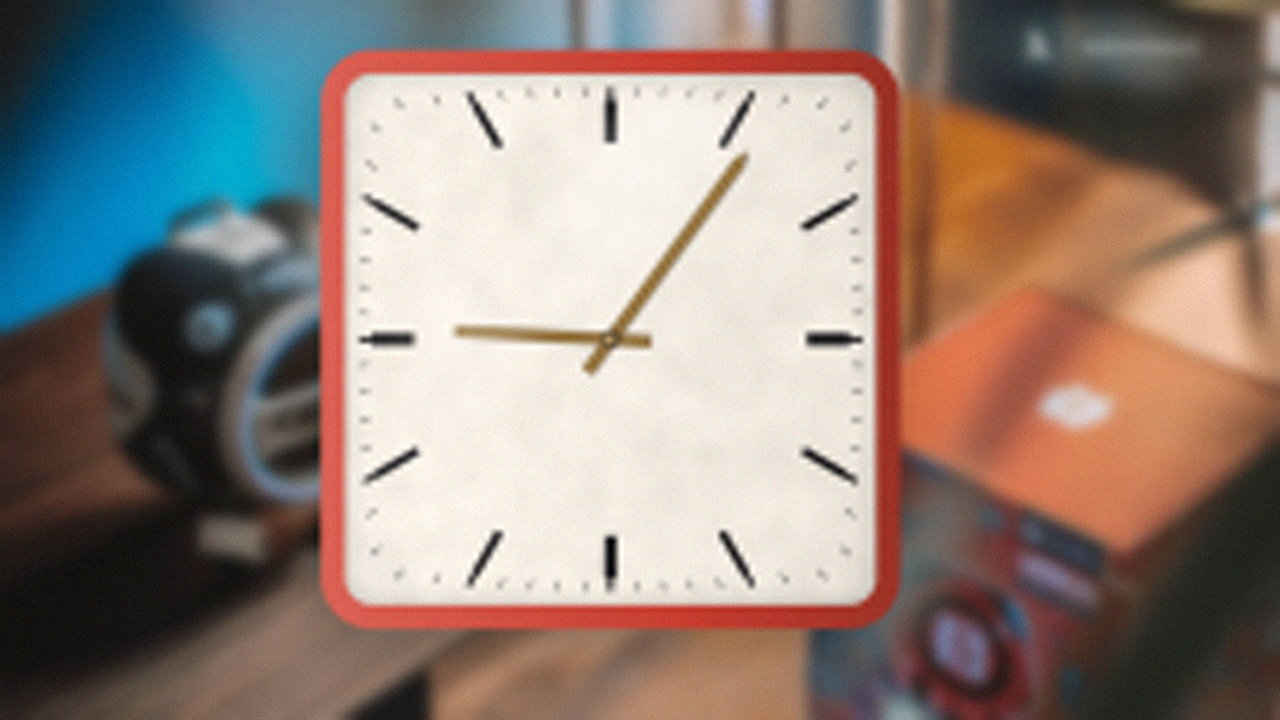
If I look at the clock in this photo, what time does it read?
9:06
